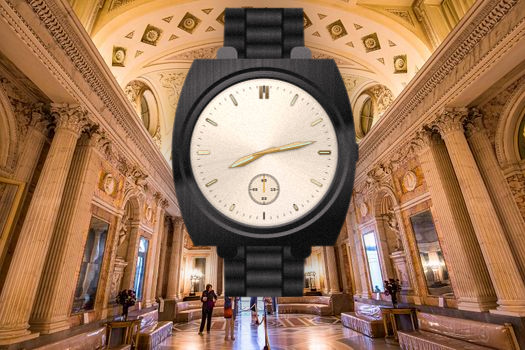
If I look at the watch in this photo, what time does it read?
8:13
